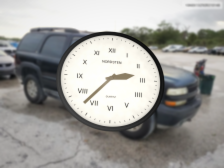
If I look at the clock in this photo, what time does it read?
2:37
